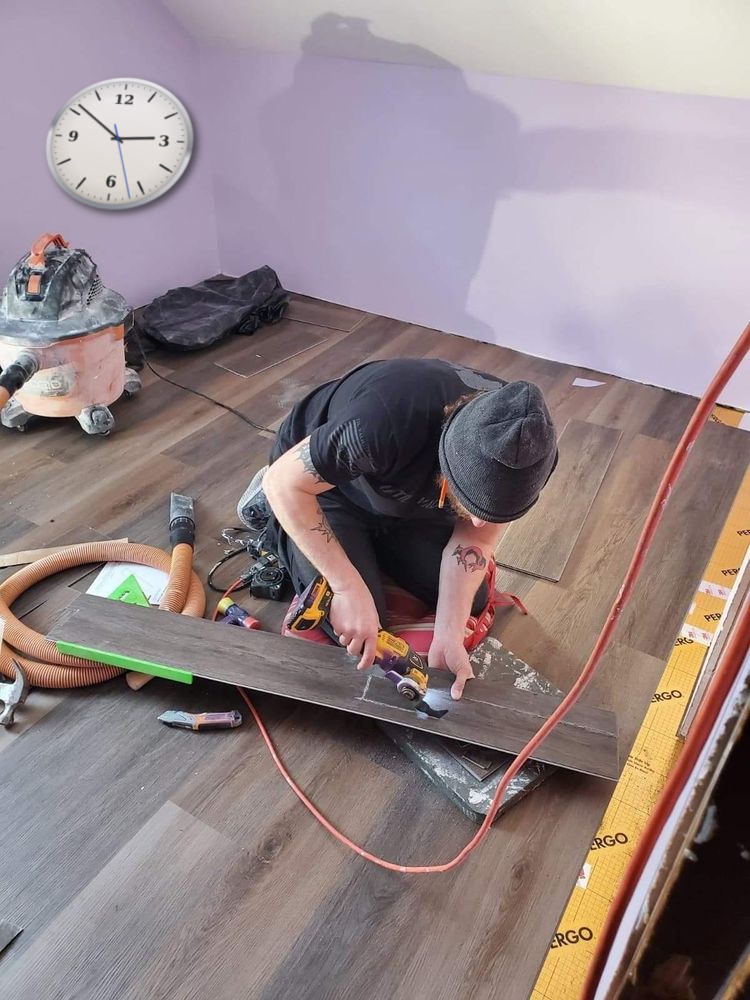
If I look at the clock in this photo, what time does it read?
2:51:27
